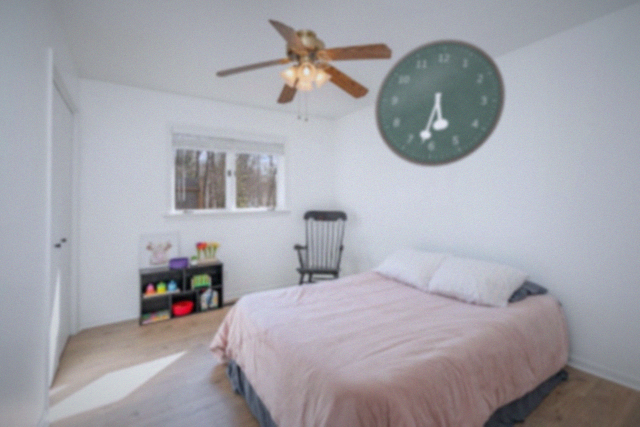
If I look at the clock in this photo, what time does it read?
5:32
